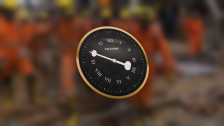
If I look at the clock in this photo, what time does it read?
3:49
